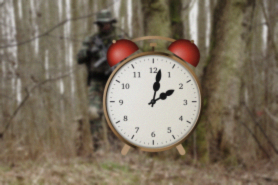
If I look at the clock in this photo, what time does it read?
2:02
